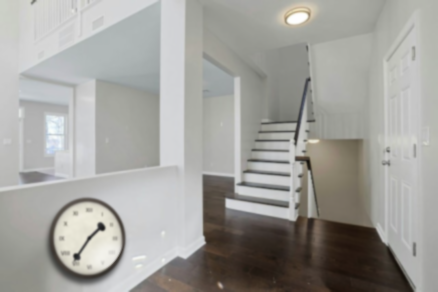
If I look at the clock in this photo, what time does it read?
1:36
